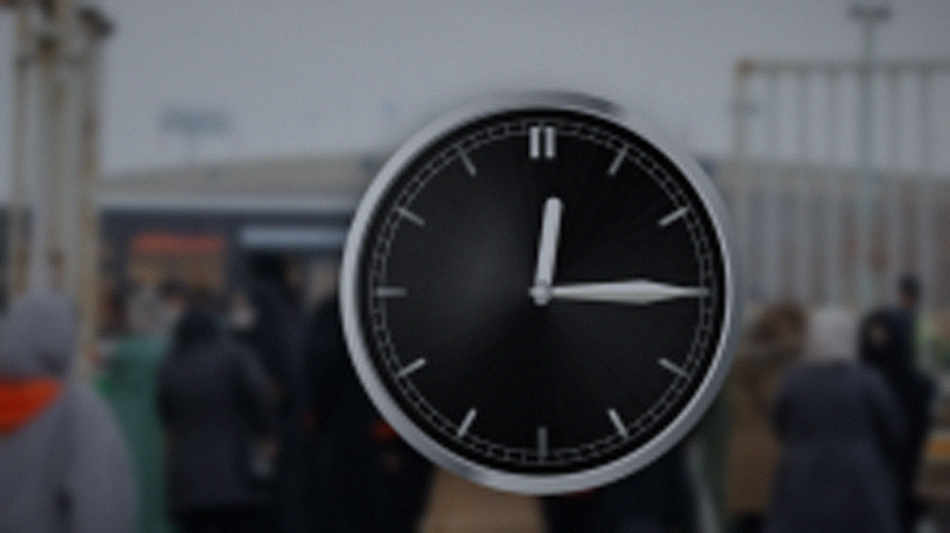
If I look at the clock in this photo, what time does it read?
12:15
